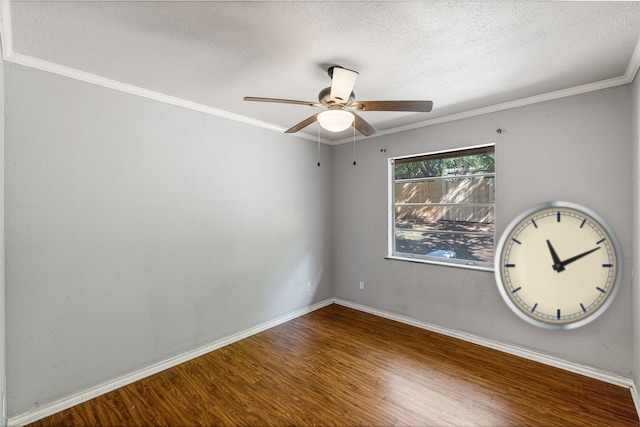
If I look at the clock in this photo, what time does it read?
11:11
